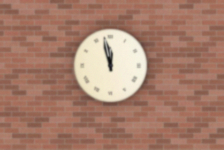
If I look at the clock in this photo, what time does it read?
11:58
